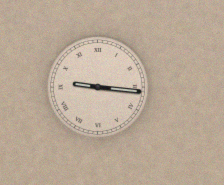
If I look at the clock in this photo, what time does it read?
9:16
